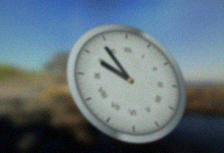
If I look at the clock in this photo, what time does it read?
9:54
